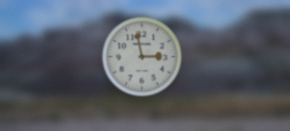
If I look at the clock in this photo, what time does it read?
2:58
